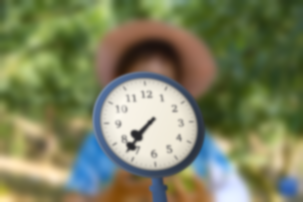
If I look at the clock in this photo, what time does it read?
7:37
